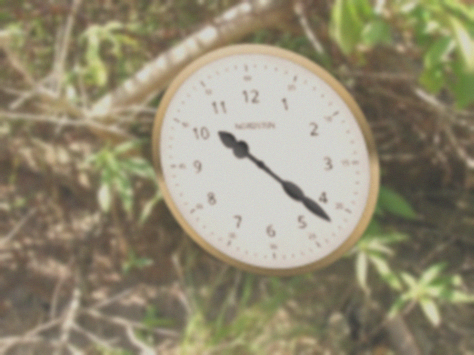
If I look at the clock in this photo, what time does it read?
10:22
